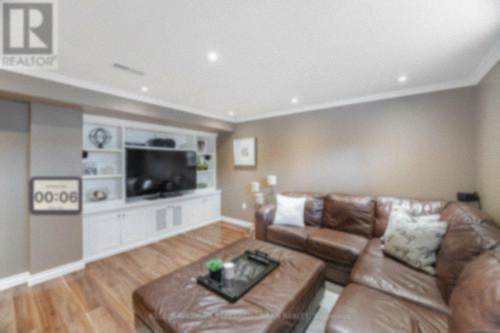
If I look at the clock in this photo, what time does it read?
0:06
